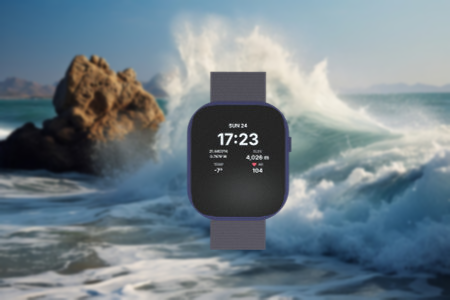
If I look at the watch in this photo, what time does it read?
17:23
